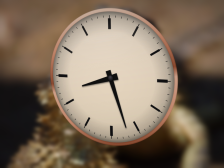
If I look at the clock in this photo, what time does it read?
8:27
